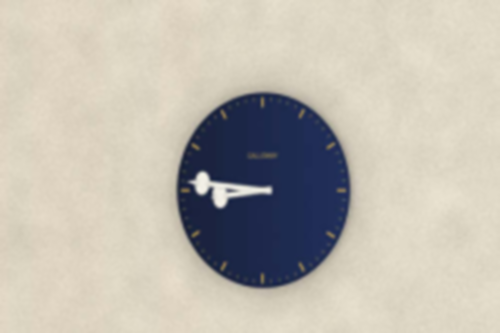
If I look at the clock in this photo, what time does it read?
8:46
